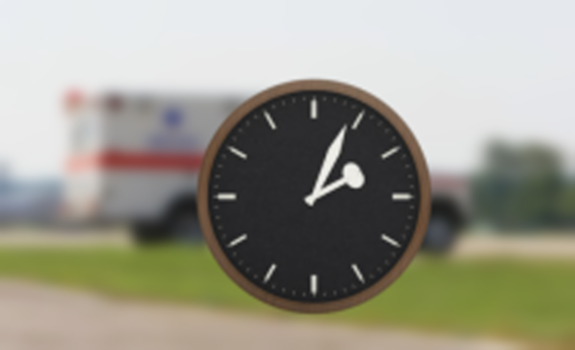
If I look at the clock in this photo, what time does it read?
2:04
